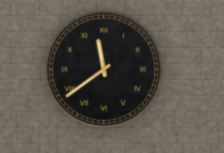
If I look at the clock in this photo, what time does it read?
11:39
